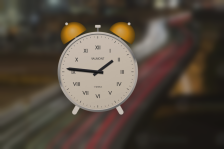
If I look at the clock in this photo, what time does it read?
1:46
